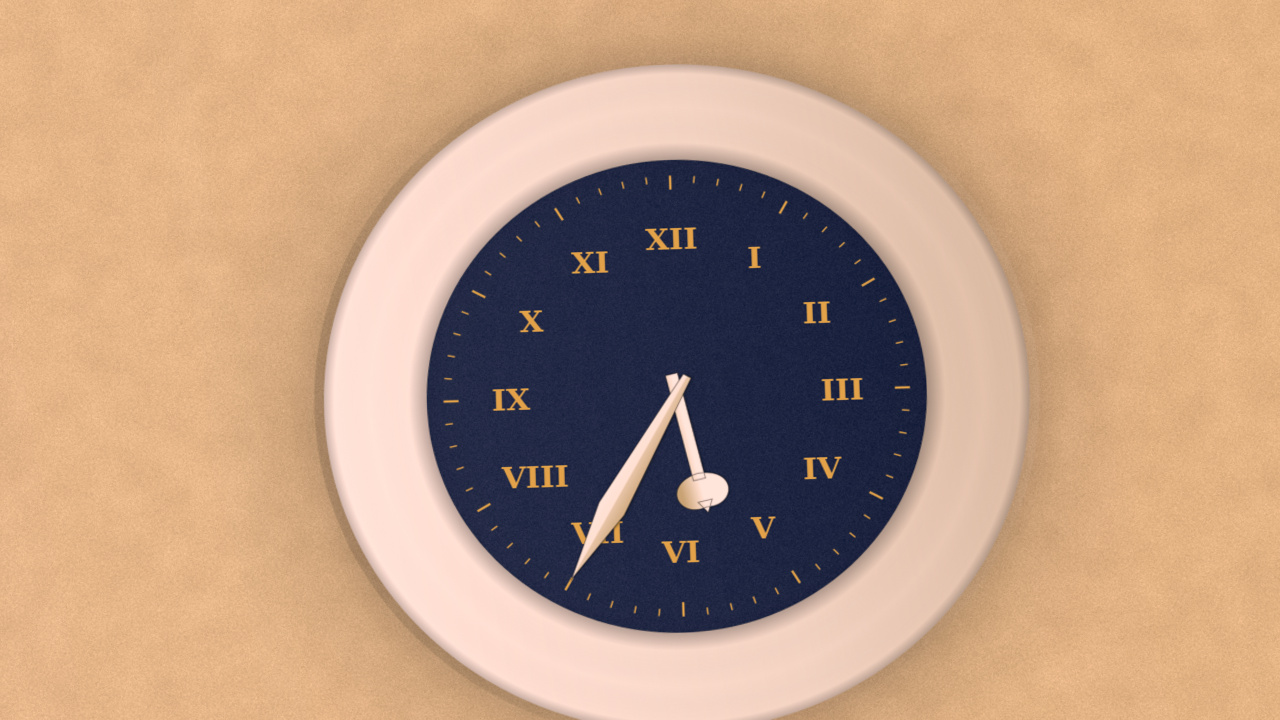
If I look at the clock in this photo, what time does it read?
5:35
